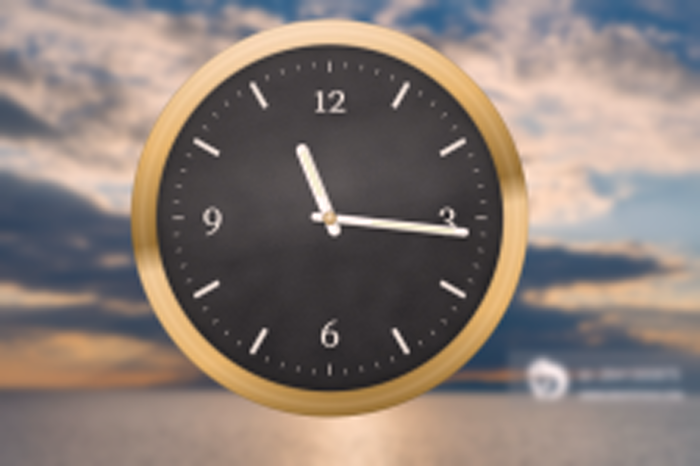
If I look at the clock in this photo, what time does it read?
11:16
